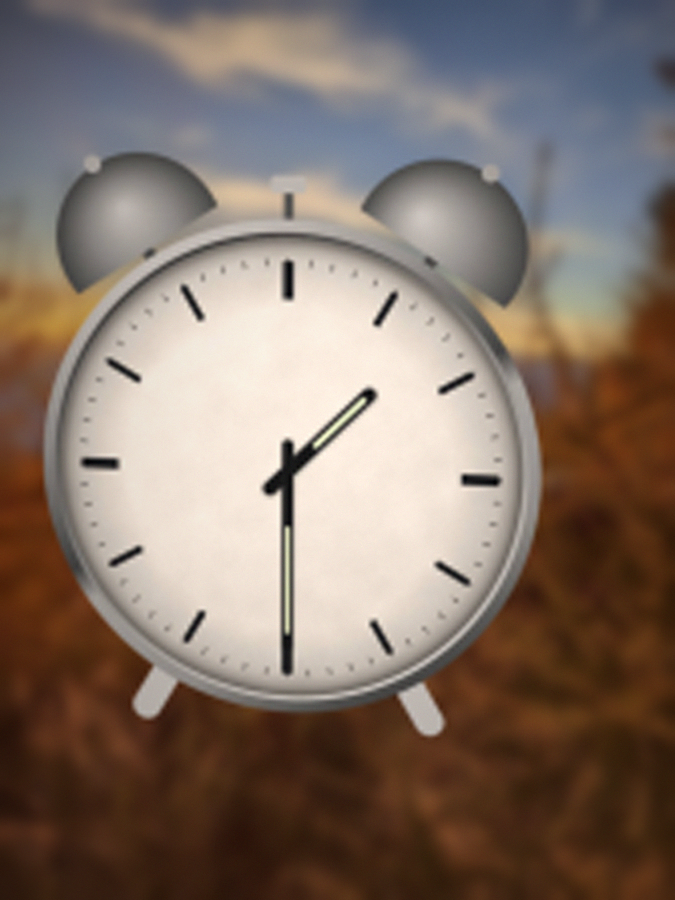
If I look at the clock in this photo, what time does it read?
1:30
